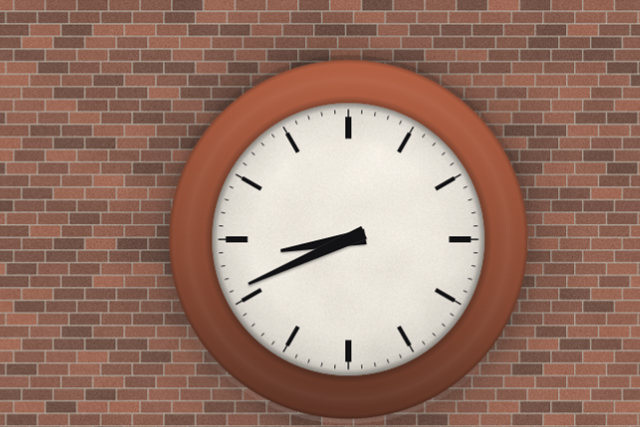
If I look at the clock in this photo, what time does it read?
8:41
